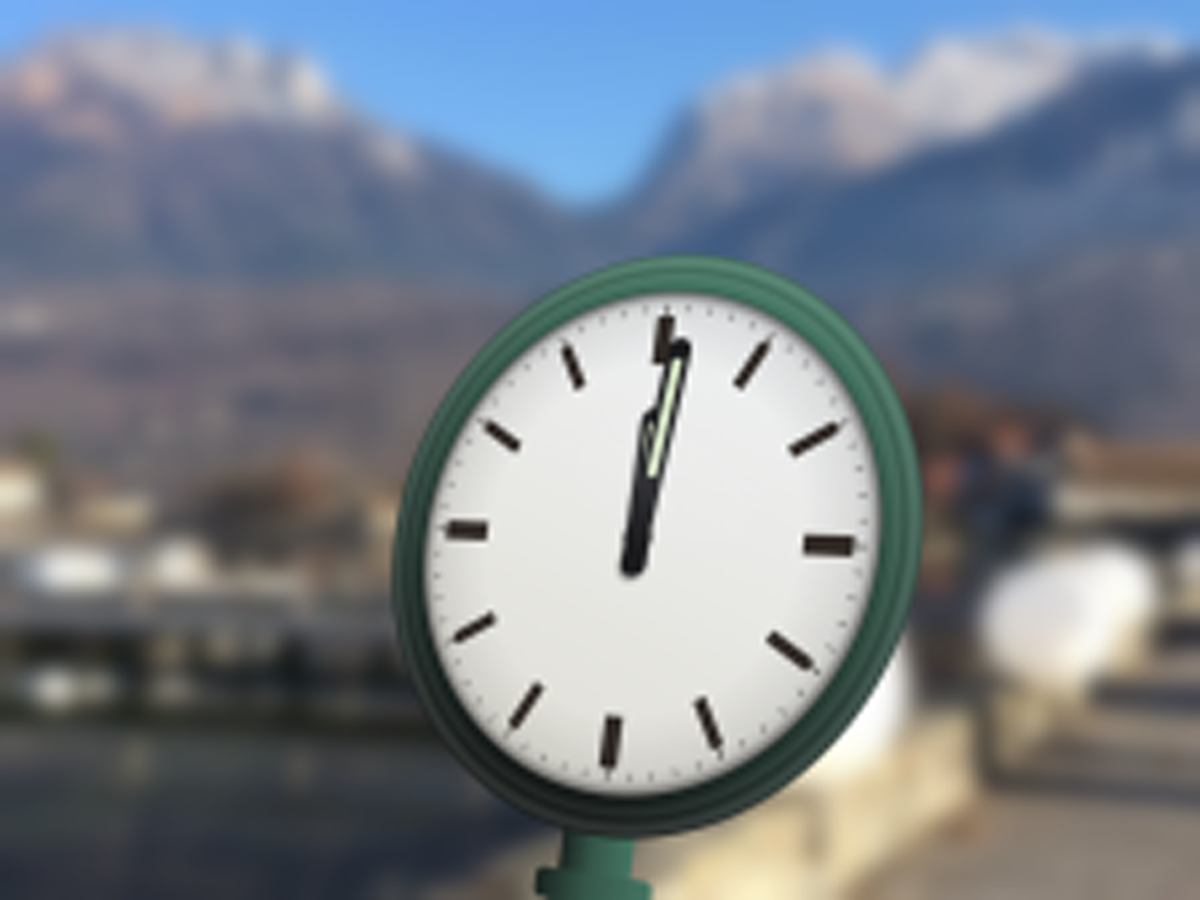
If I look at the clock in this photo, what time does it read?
12:01
